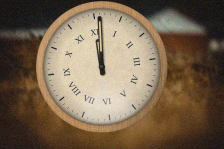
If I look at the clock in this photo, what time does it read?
12:01
